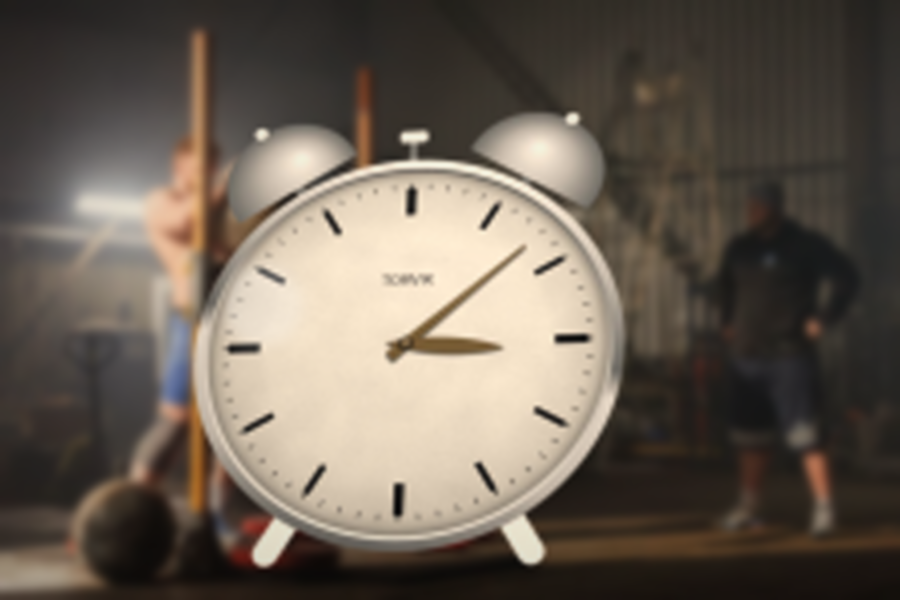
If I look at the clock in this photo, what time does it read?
3:08
